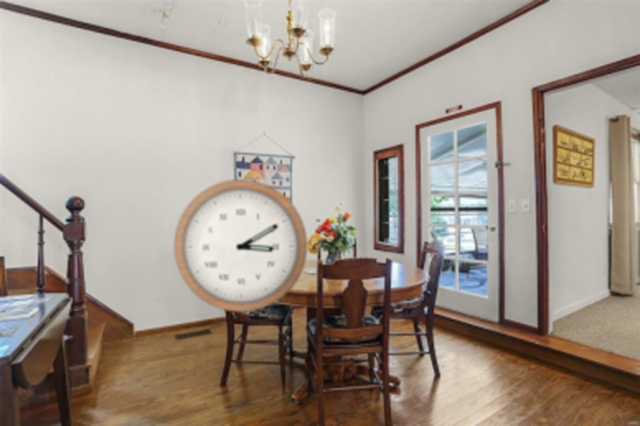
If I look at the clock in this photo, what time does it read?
3:10
